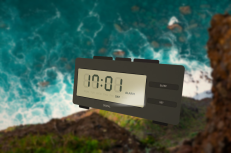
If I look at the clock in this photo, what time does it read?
17:01
